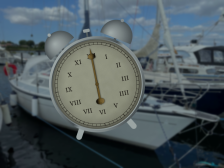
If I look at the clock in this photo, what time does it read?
6:00
